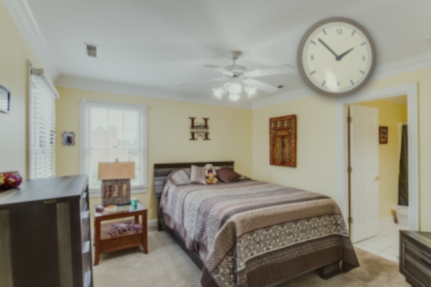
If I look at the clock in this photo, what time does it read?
1:52
